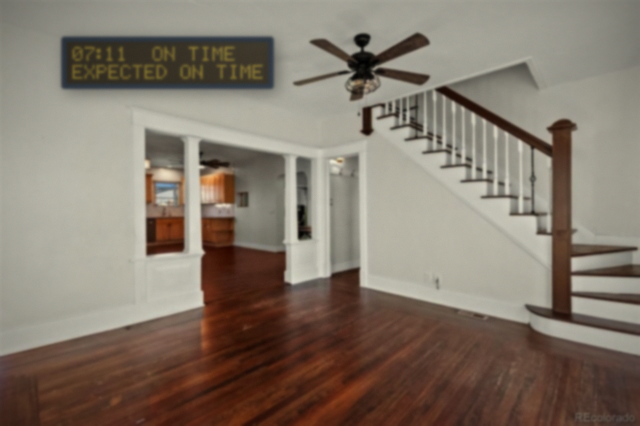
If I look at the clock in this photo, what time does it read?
7:11
